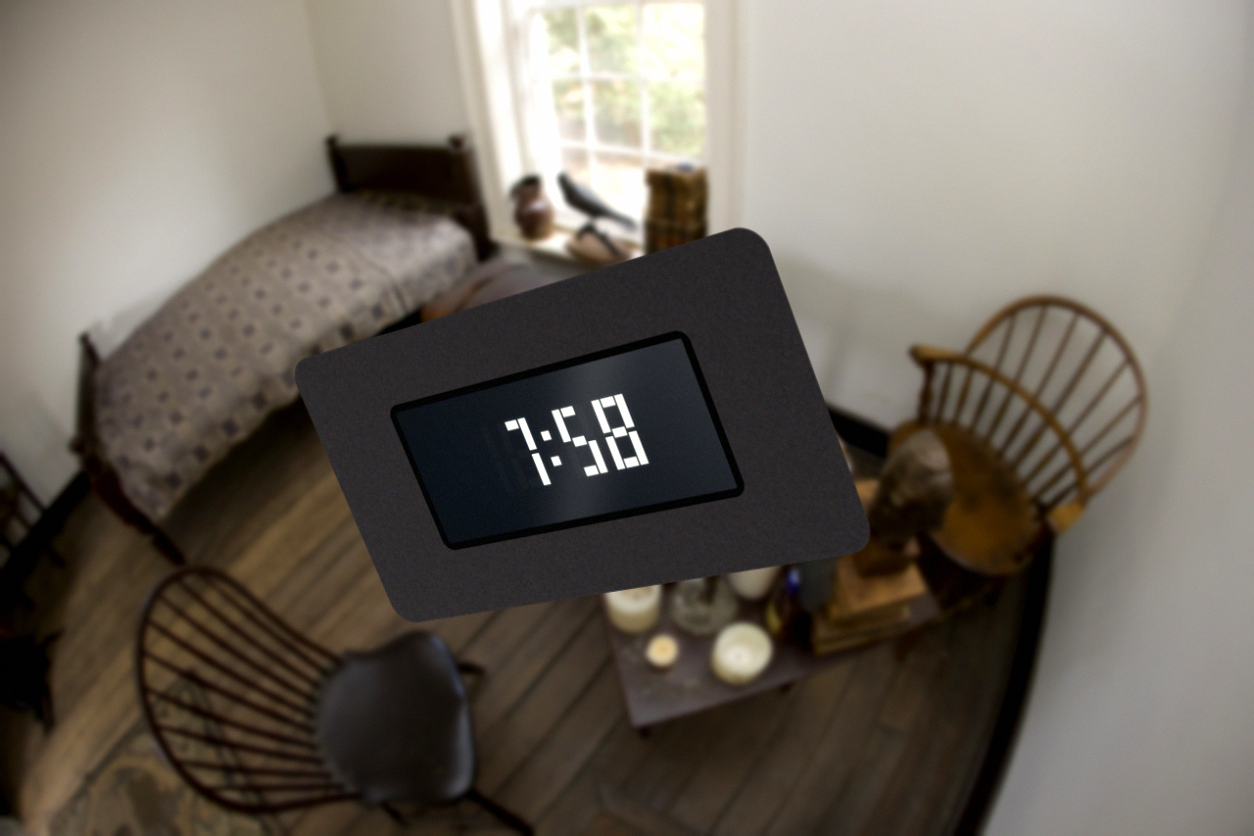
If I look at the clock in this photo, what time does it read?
7:58
